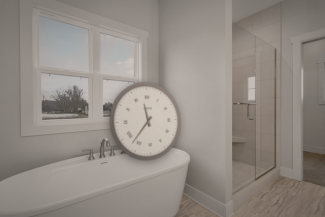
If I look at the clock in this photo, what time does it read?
11:37
